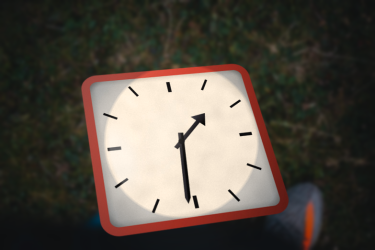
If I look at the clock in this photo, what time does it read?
1:31
